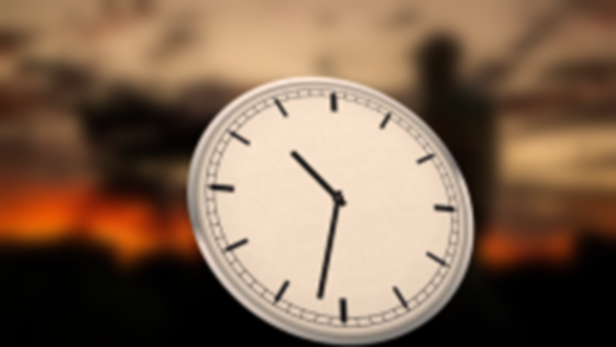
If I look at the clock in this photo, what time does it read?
10:32
